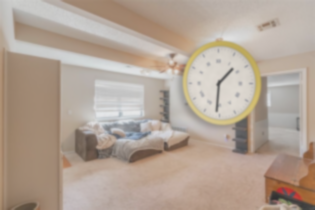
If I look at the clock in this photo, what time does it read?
1:31
